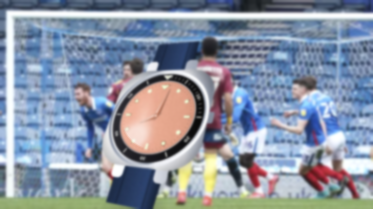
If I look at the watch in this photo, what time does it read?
8:02
